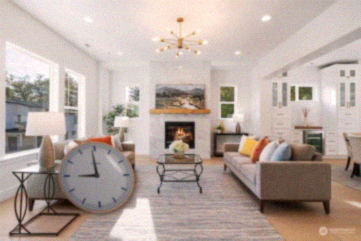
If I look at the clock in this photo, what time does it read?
8:59
